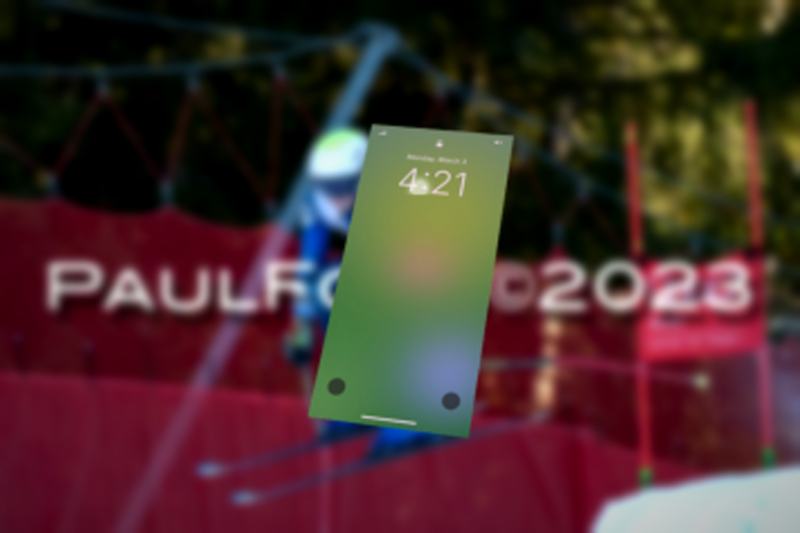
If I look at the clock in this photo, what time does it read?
4:21
